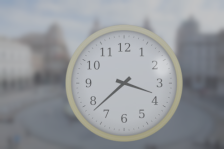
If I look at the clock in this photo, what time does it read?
3:38
